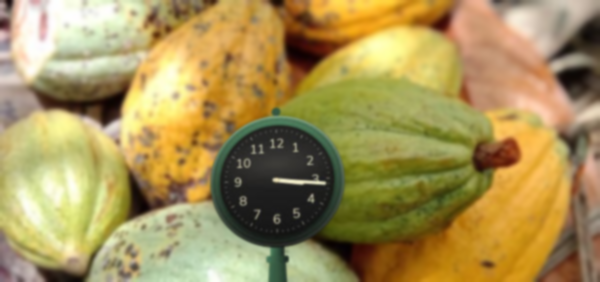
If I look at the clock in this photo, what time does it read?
3:16
